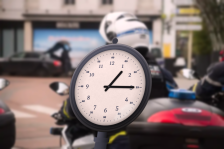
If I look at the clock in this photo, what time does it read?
1:15
